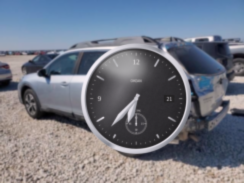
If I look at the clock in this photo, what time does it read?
6:37
